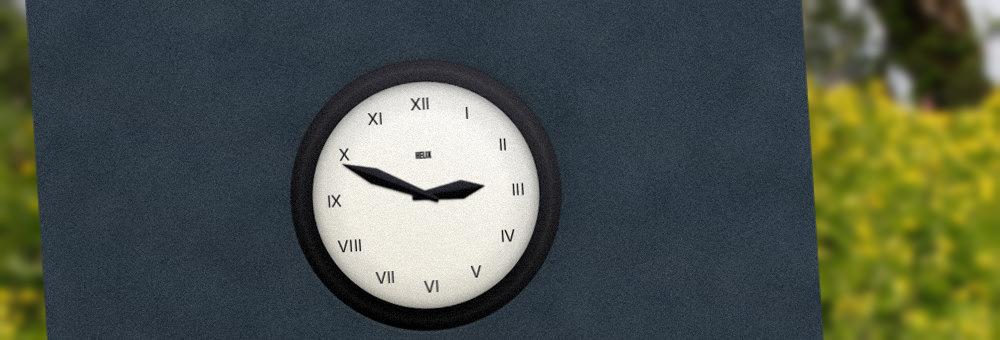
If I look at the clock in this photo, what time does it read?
2:49
